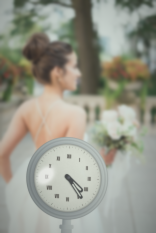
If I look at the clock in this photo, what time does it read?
4:24
